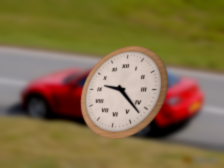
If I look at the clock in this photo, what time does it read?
9:22
